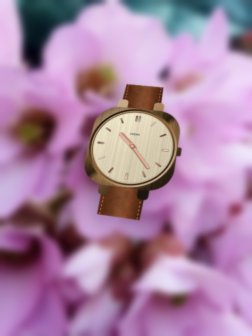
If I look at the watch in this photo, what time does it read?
10:23
